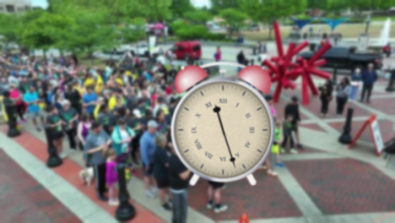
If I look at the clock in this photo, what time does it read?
11:27
